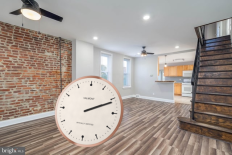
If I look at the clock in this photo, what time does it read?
2:11
